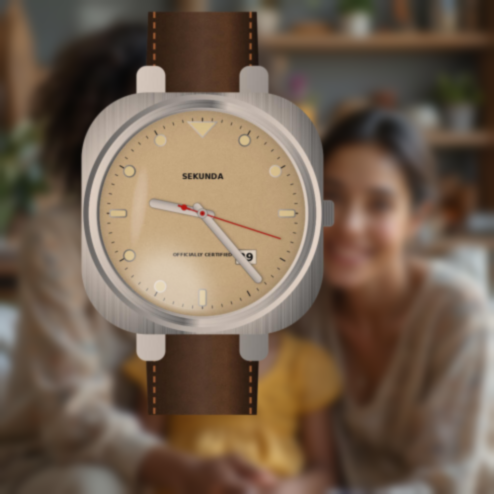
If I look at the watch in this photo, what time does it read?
9:23:18
